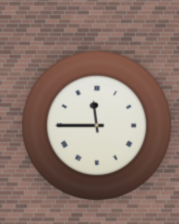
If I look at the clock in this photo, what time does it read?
11:45
